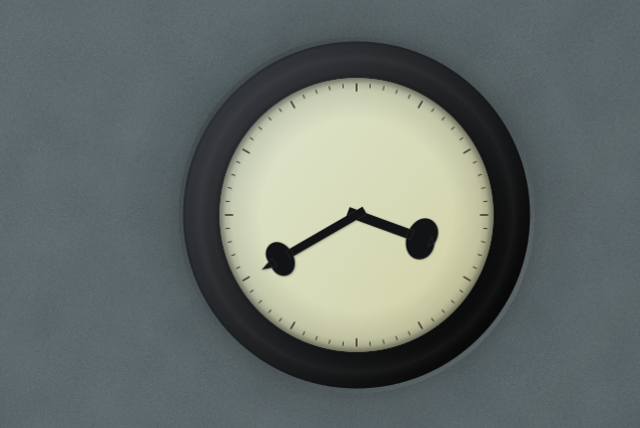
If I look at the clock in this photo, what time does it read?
3:40
